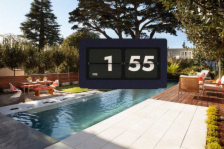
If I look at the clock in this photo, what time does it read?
1:55
